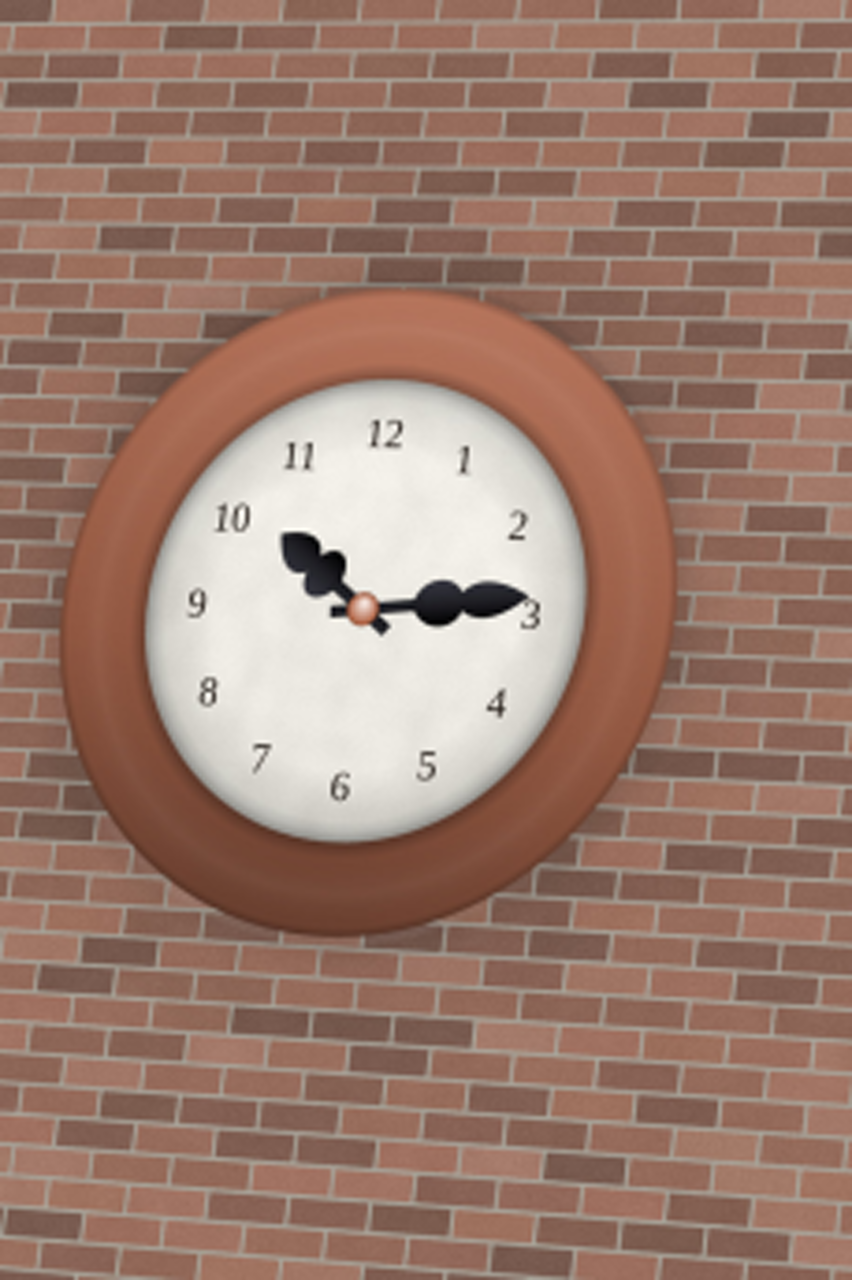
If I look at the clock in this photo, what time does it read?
10:14
